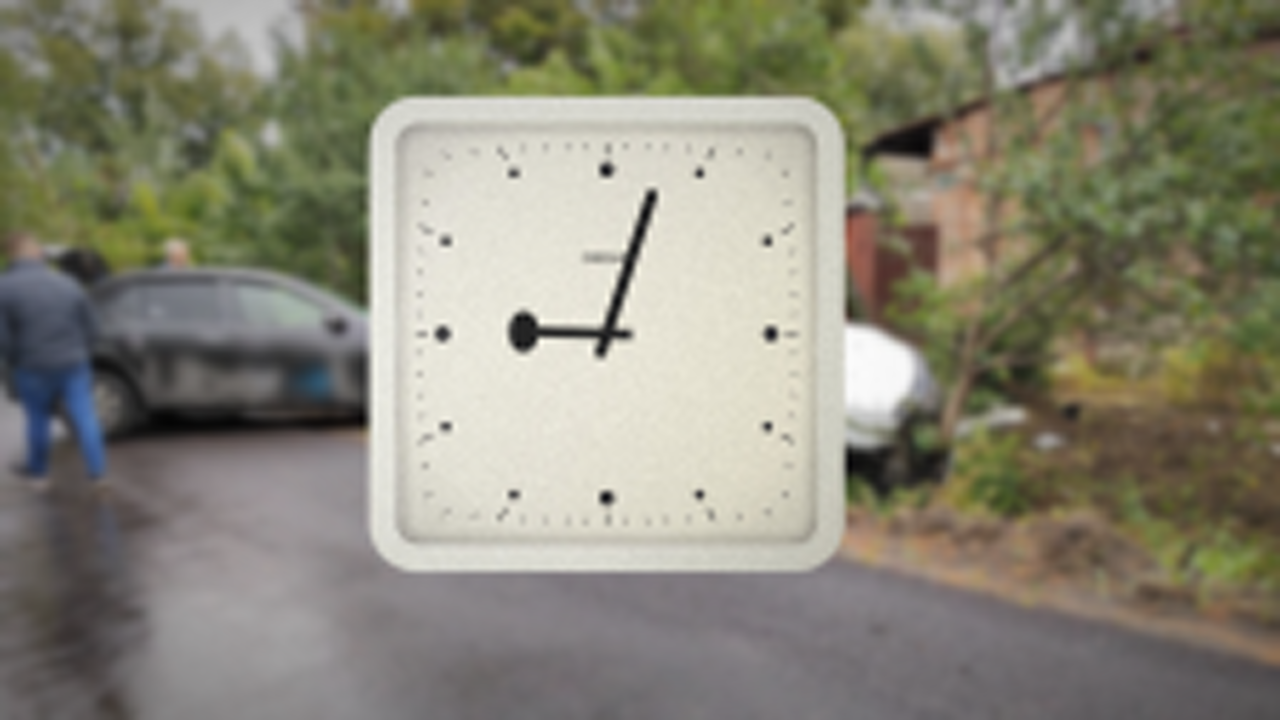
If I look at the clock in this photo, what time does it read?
9:03
